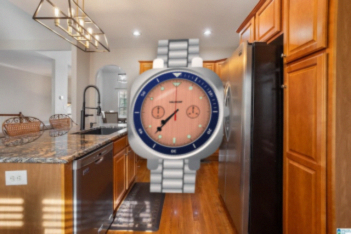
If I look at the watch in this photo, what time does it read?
7:37
